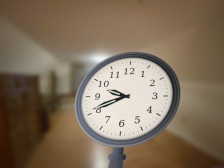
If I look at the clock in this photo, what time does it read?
9:41
